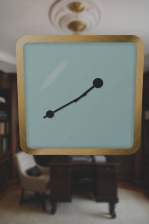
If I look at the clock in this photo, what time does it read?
1:40
